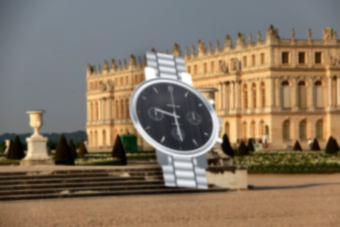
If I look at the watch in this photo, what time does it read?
9:29
